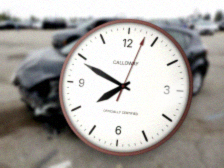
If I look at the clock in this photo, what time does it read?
7:49:03
